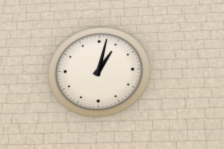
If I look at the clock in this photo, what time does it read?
1:02
